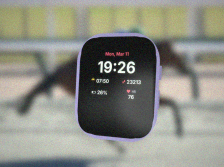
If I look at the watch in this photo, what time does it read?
19:26
